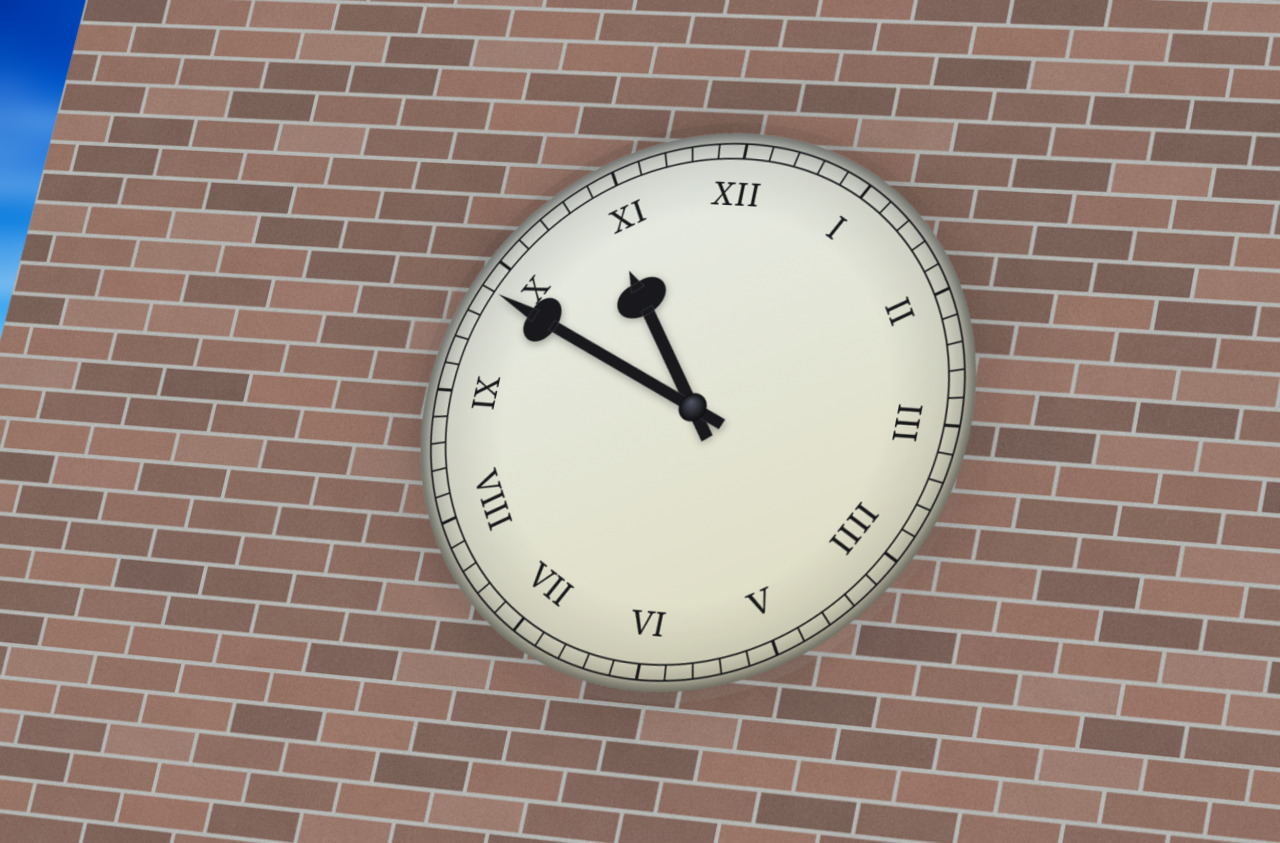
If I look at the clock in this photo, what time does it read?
10:49
